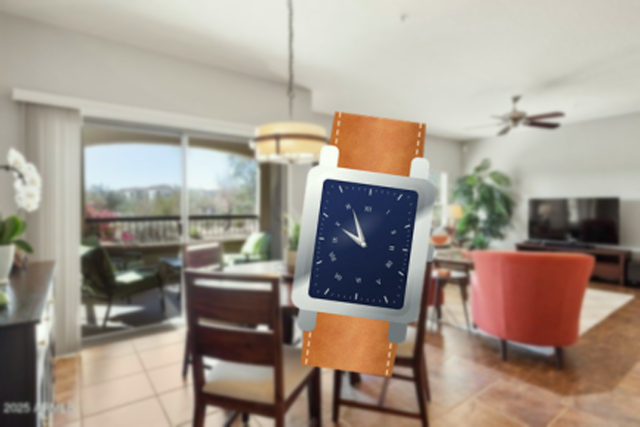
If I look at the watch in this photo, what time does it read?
9:56
